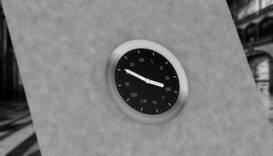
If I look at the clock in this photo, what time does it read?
3:51
